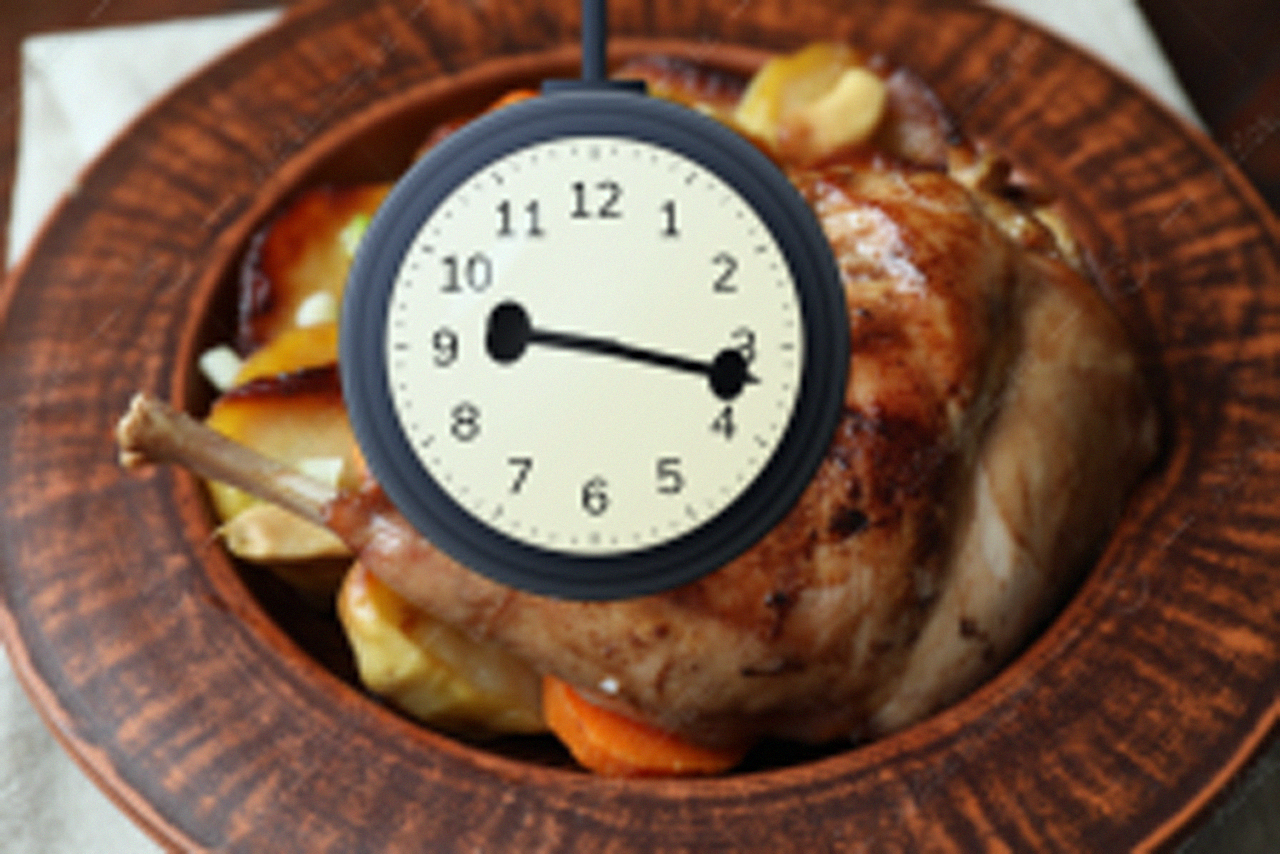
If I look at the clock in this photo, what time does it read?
9:17
